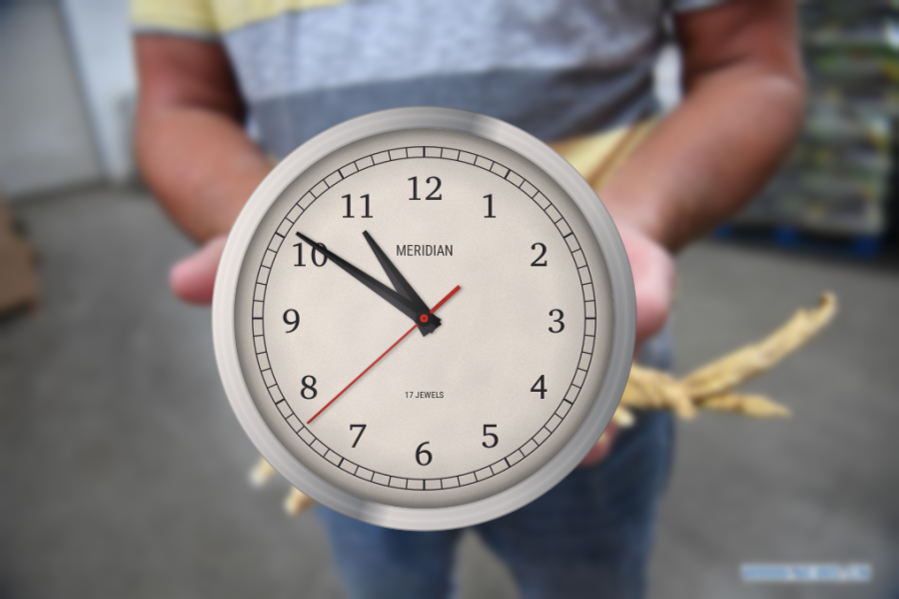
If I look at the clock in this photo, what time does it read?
10:50:38
